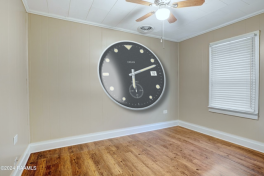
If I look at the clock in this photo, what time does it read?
6:12
